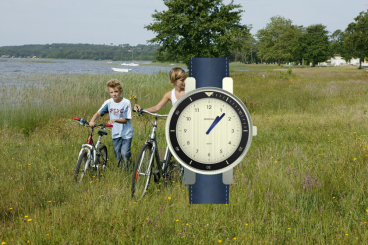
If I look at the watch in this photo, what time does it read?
1:07
